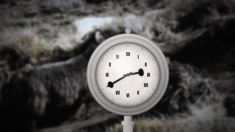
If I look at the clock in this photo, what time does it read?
2:40
